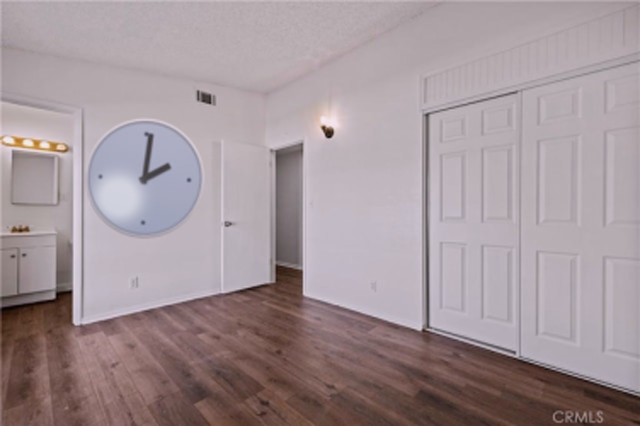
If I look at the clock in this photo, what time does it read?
2:01
